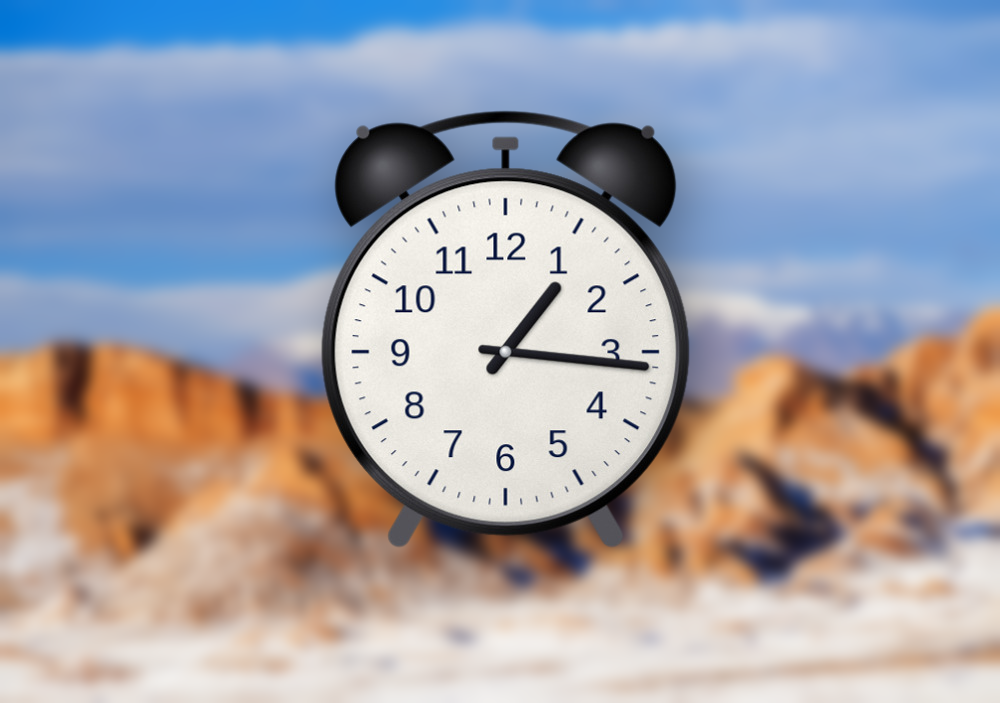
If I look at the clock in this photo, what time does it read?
1:16
